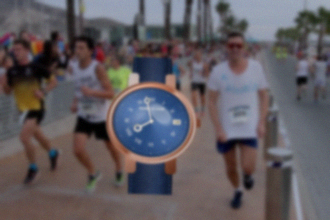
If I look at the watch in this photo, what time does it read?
7:58
